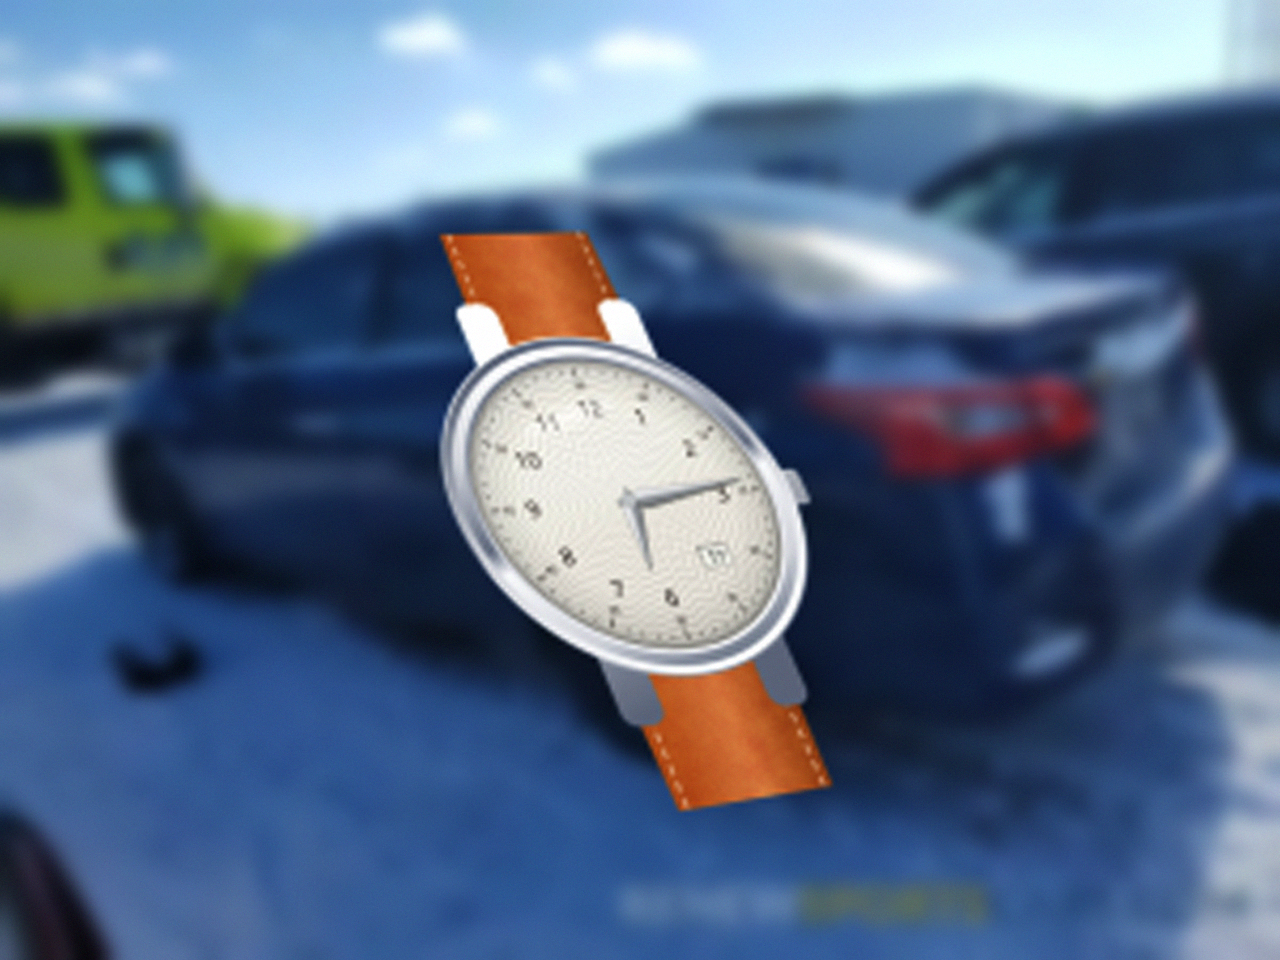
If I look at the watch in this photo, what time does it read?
6:14
